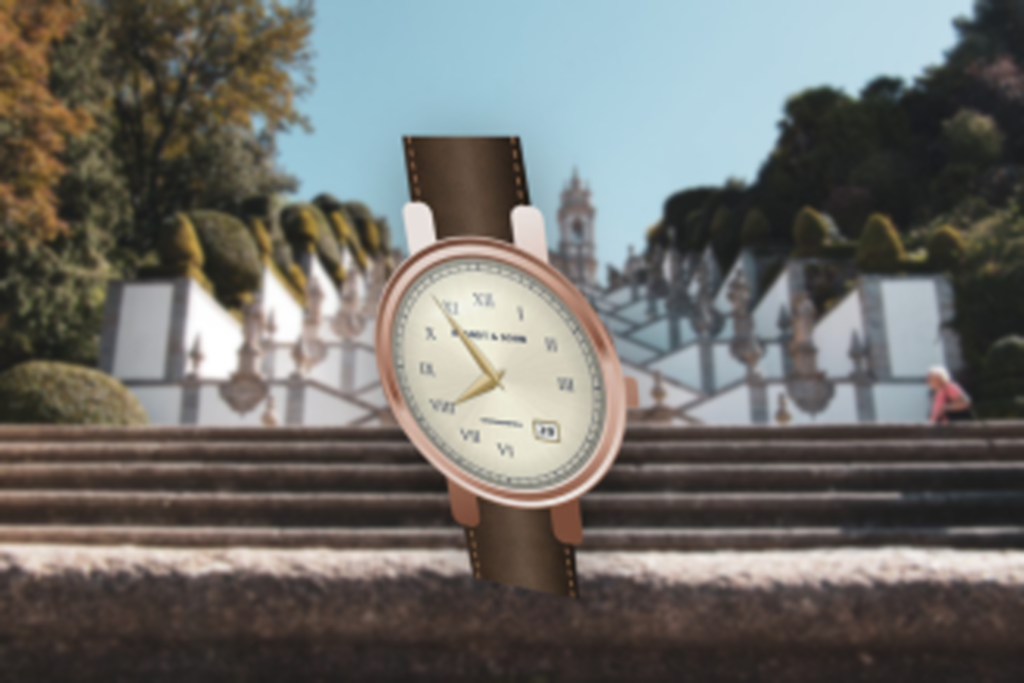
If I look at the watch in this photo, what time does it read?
7:54
